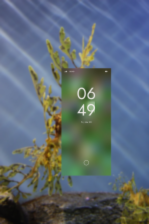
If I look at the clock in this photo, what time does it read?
6:49
